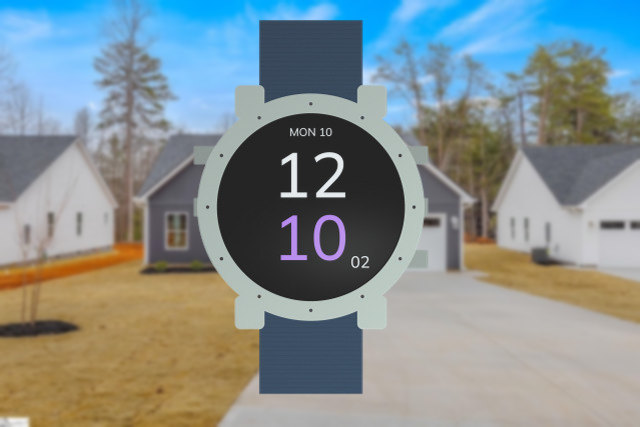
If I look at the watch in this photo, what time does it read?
12:10:02
